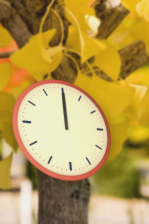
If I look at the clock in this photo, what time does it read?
12:00
